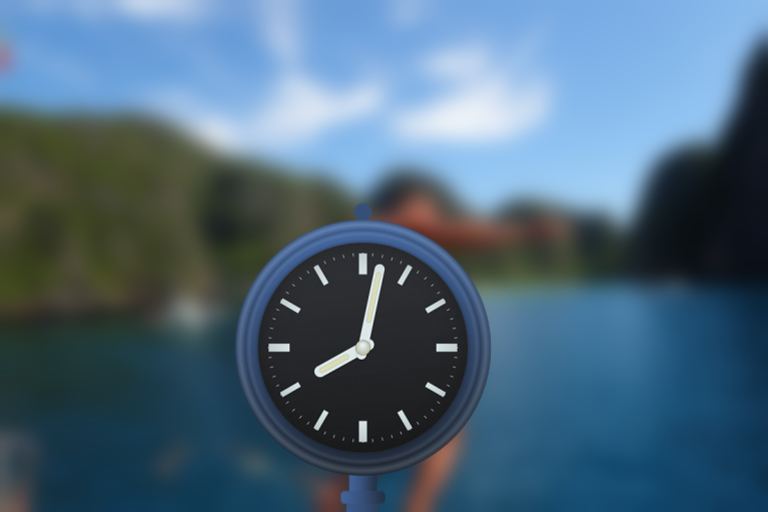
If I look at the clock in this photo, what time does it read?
8:02
